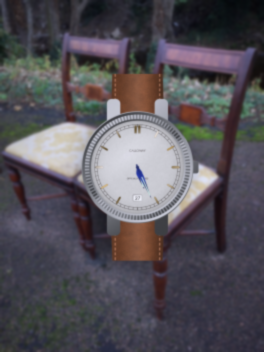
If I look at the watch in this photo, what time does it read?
5:26
